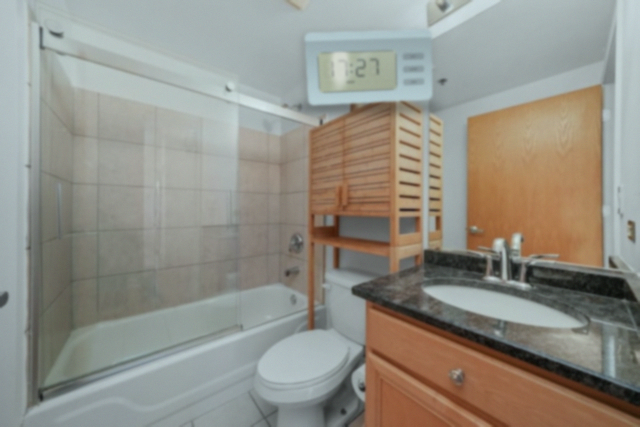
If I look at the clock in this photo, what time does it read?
17:27
